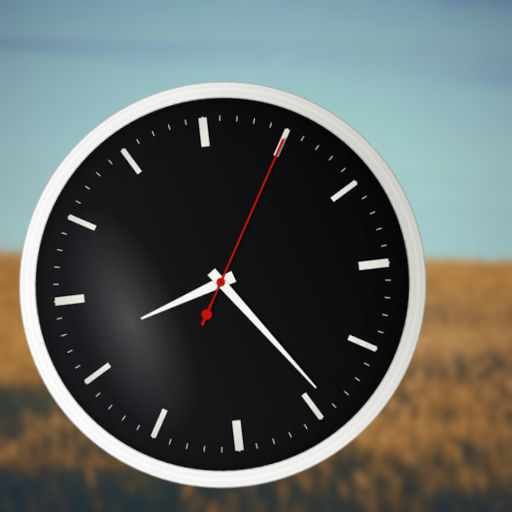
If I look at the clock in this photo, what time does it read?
8:24:05
